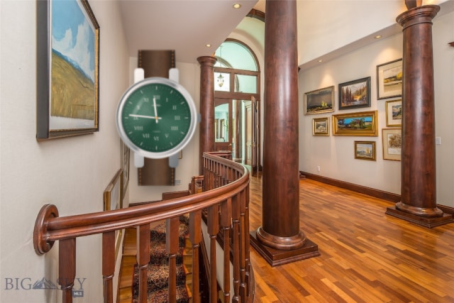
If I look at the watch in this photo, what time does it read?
11:46
